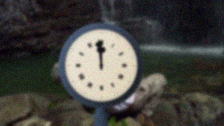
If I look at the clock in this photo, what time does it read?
11:59
